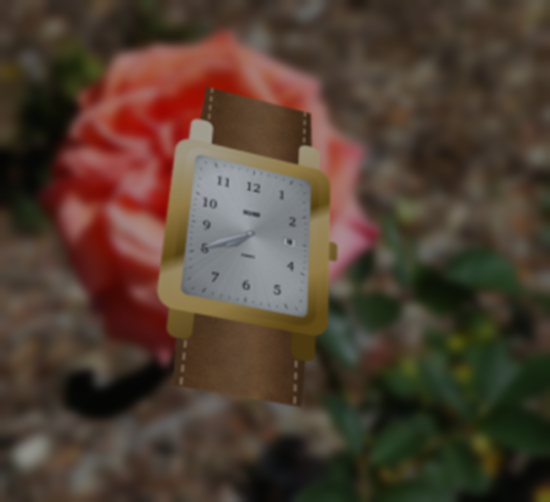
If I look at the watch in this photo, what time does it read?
7:40
